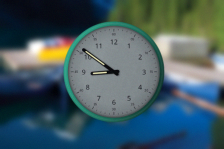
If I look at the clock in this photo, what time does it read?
8:51
